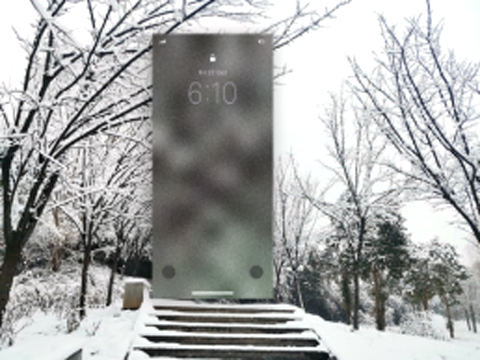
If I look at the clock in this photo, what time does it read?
6:10
